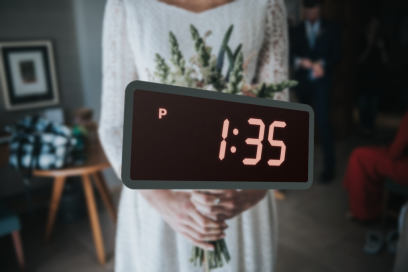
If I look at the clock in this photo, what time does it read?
1:35
